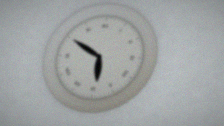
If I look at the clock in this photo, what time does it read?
5:50
